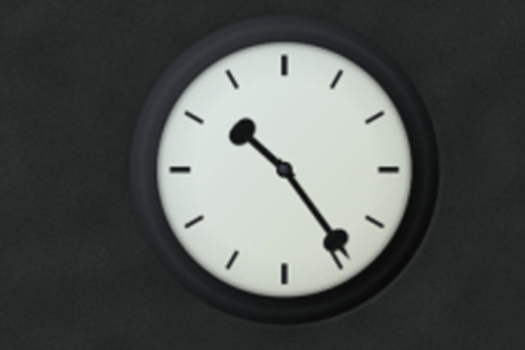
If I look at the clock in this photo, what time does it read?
10:24
